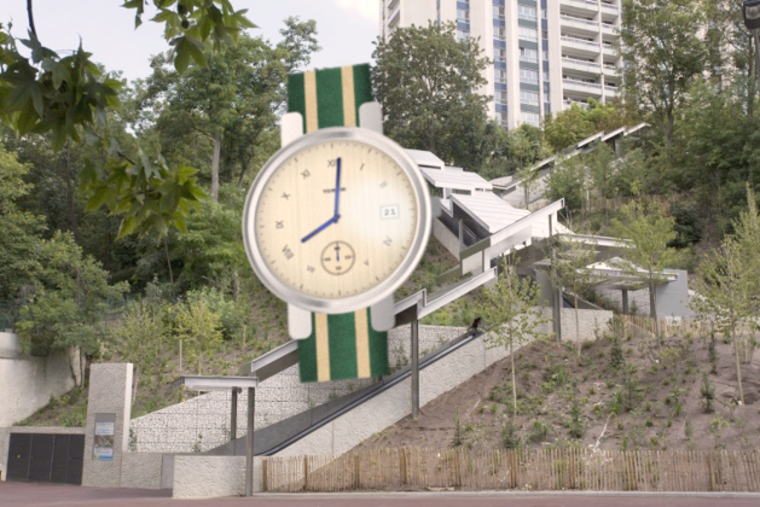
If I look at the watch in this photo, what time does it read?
8:01
